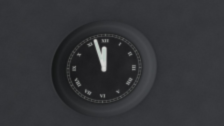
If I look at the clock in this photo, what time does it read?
11:57
